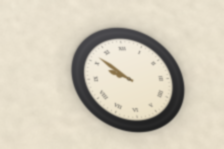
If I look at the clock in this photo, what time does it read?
9:52
